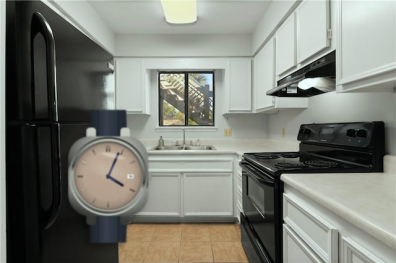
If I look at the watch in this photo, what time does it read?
4:04
